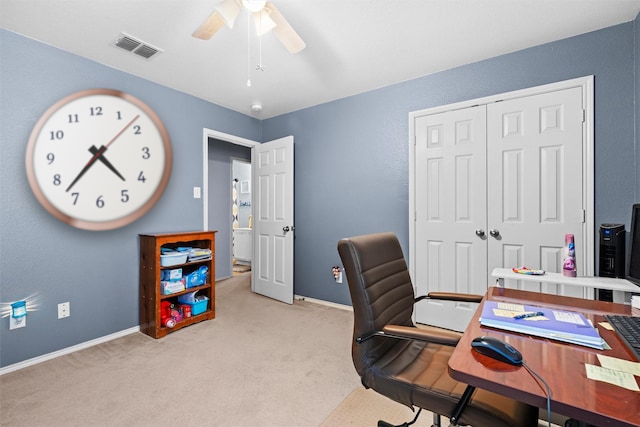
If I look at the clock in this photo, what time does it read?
4:37:08
